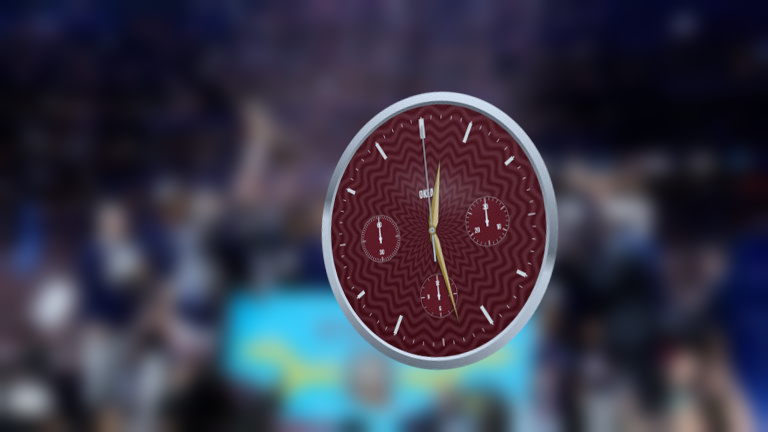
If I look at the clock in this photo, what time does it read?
12:28
